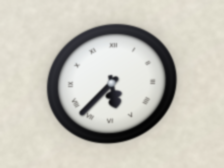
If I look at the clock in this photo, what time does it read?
5:37
